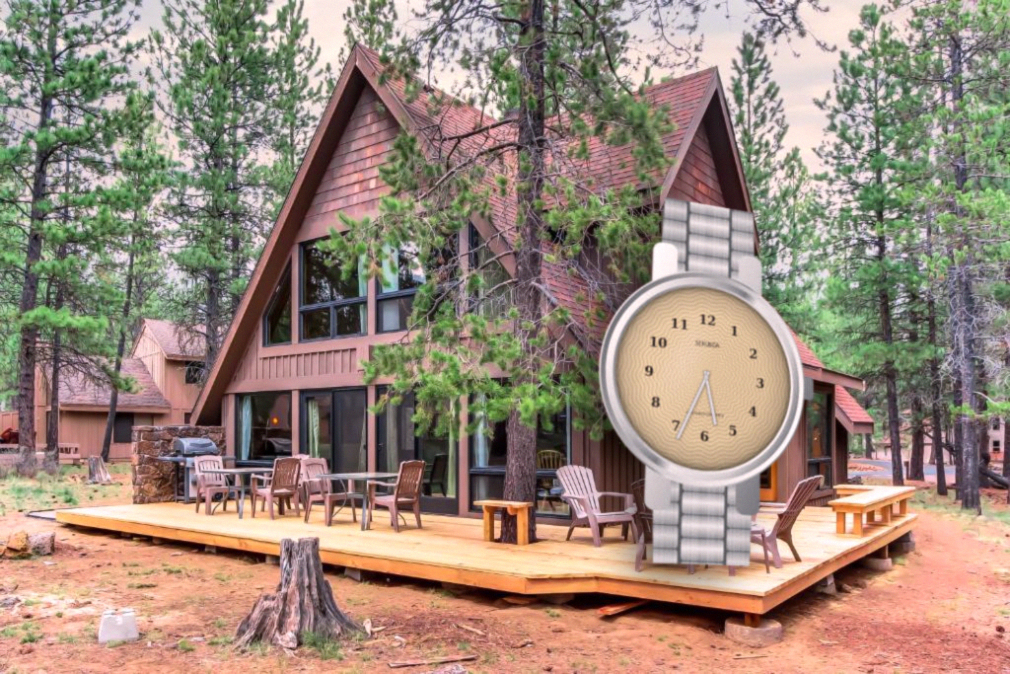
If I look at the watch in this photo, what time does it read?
5:34
